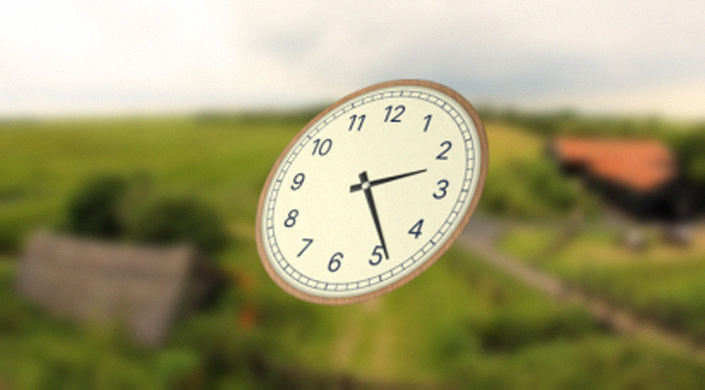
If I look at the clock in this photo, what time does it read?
2:24
